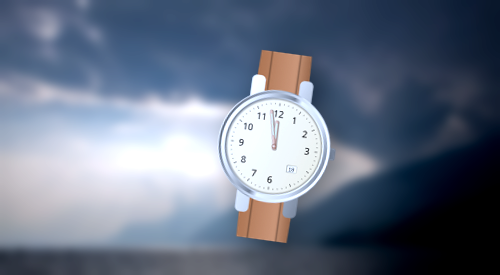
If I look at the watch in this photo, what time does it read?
11:58
